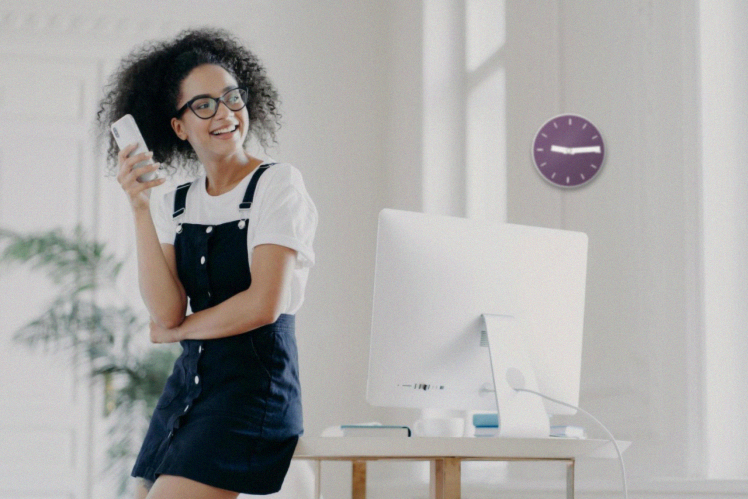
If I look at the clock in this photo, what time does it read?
9:14
